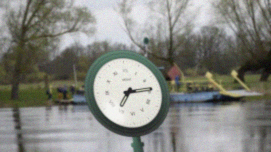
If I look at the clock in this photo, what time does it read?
7:14
